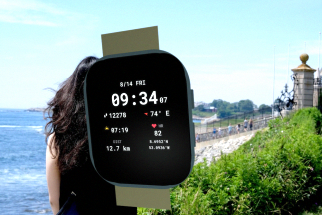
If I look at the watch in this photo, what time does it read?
9:34
